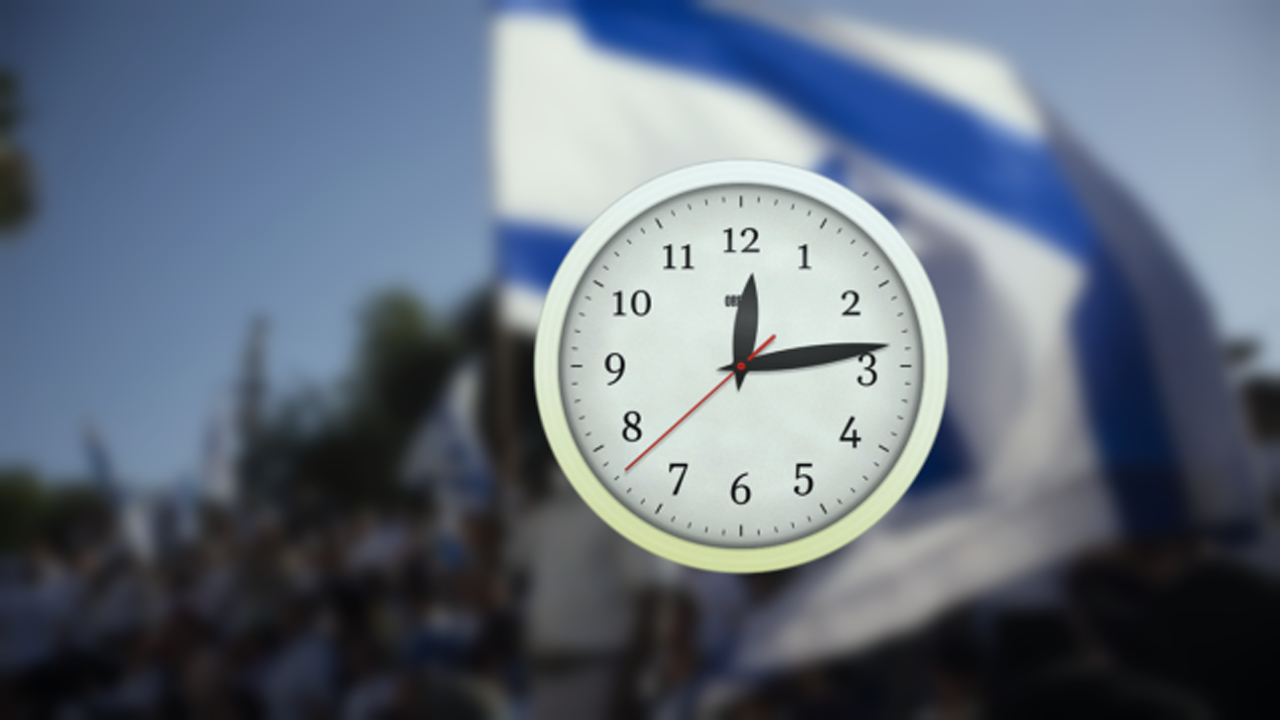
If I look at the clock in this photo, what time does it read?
12:13:38
